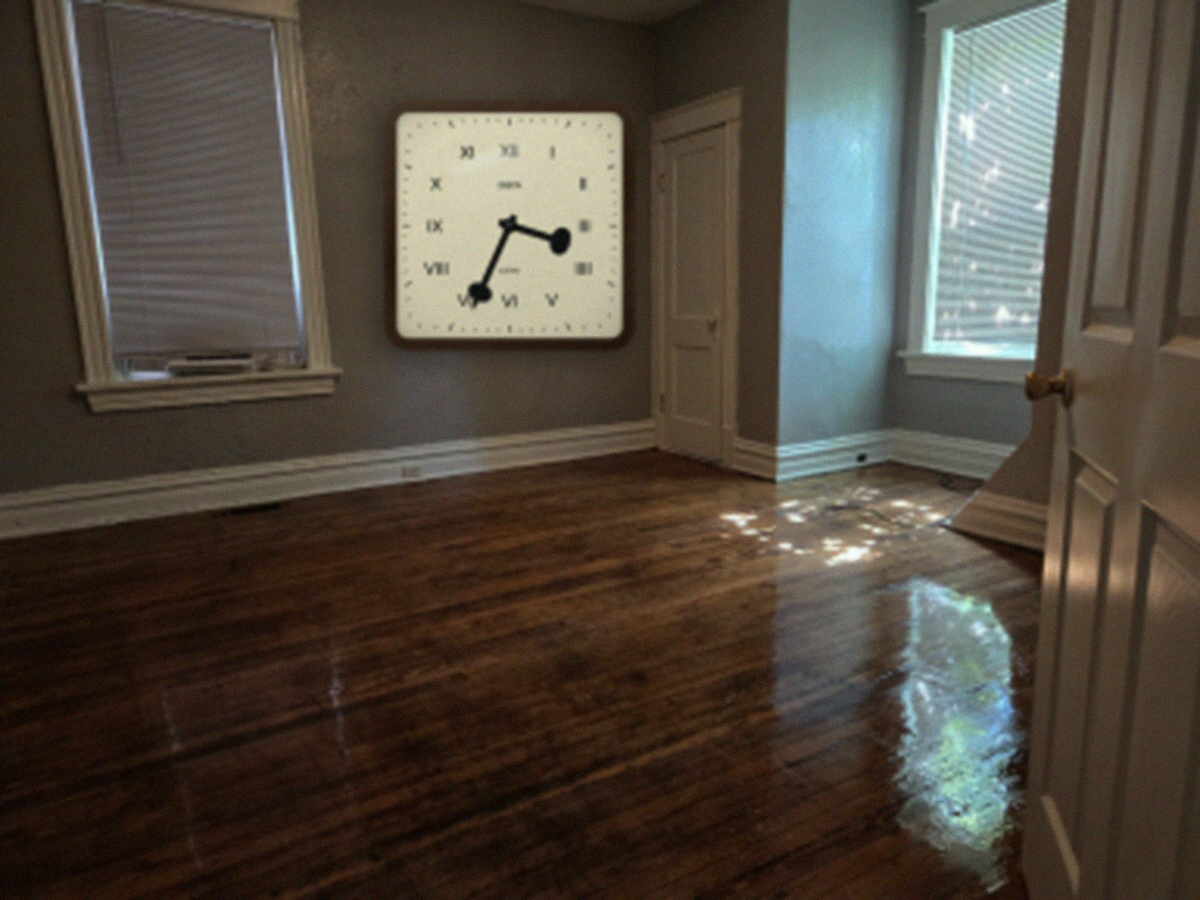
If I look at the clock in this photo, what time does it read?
3:34
